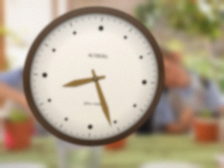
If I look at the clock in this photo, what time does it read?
8:26
